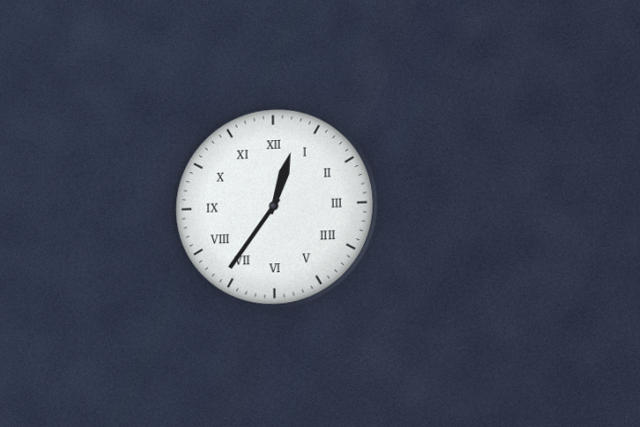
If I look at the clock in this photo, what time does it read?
12:36
